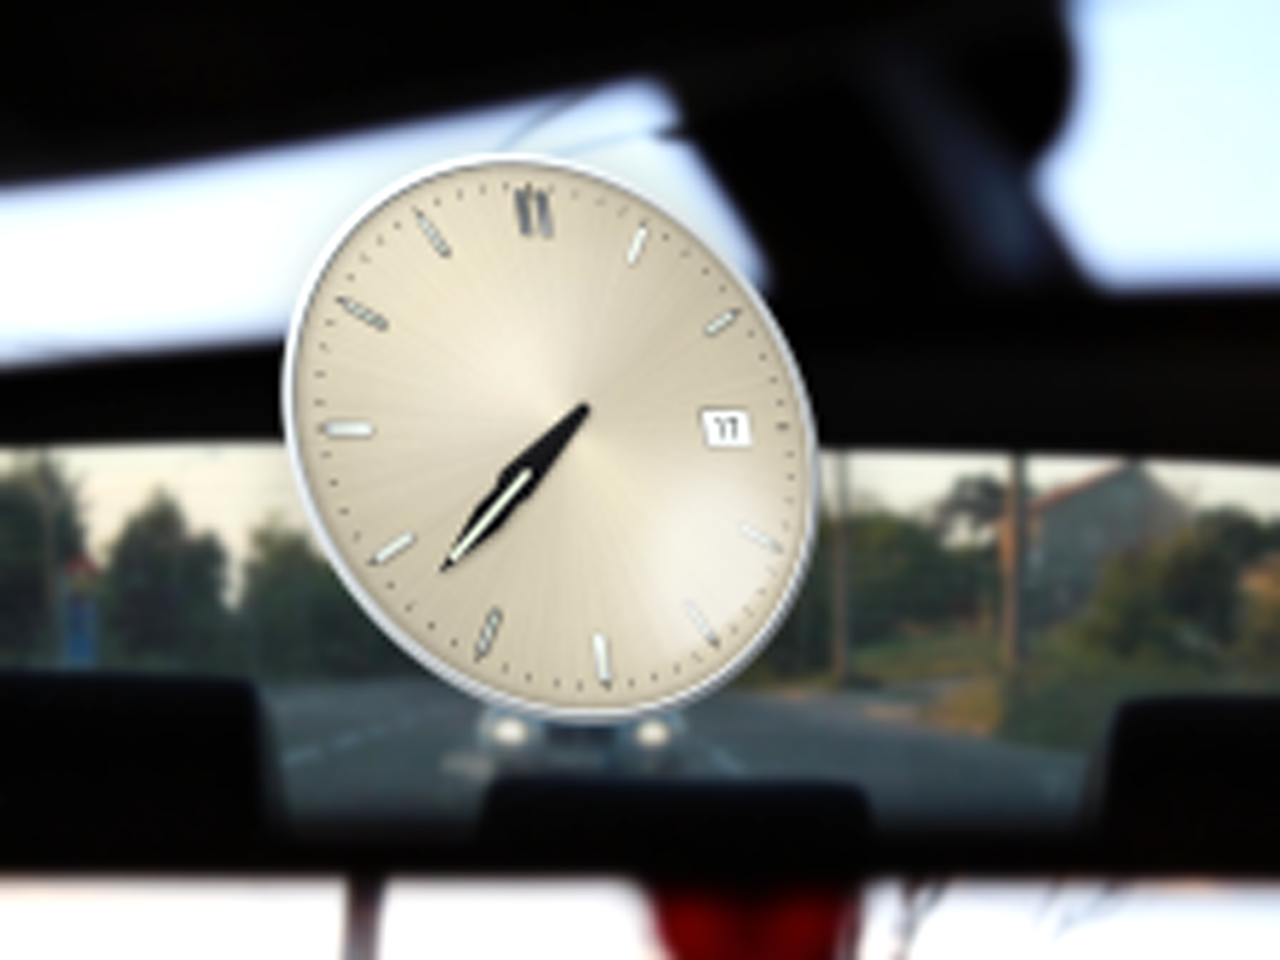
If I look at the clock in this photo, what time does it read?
7:38
